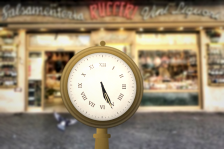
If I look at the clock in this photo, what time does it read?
5:26
